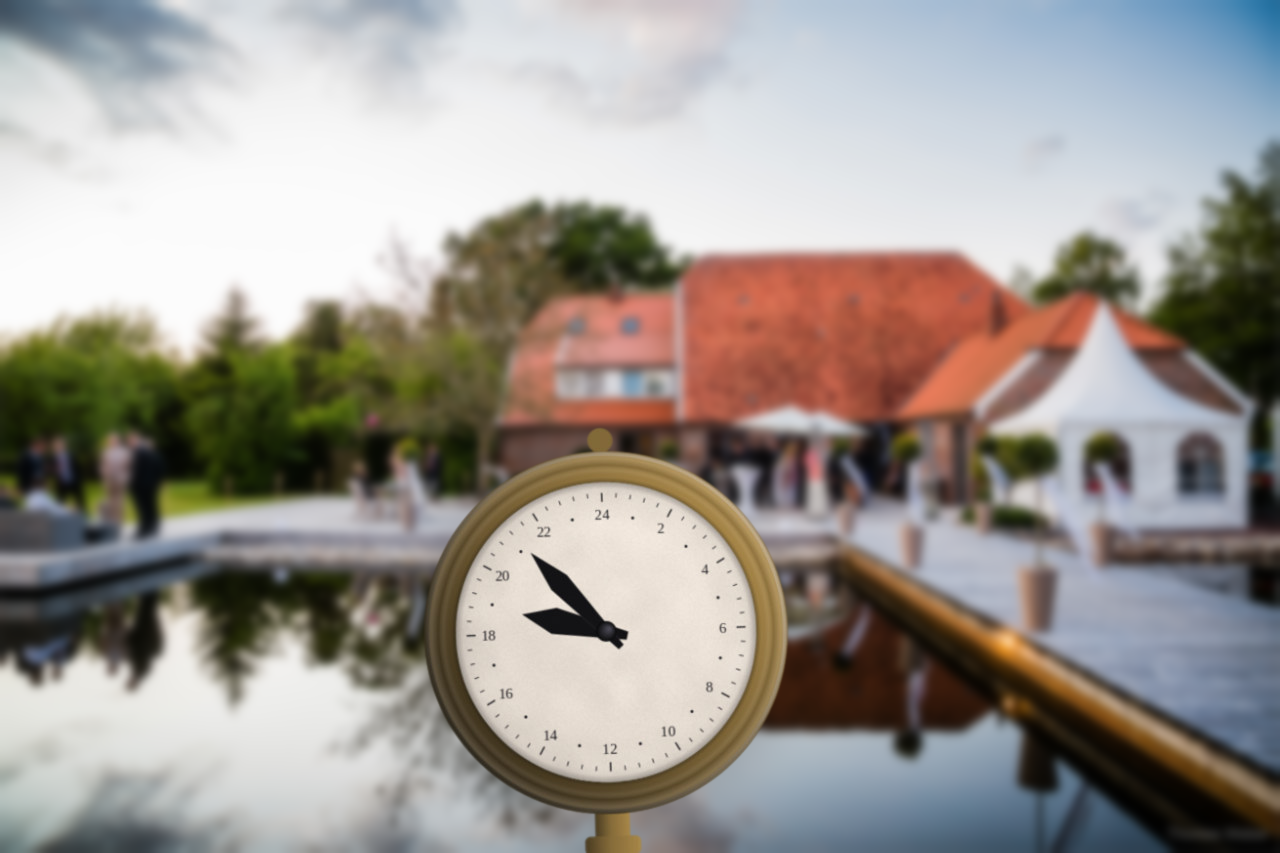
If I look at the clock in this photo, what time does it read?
18:53
